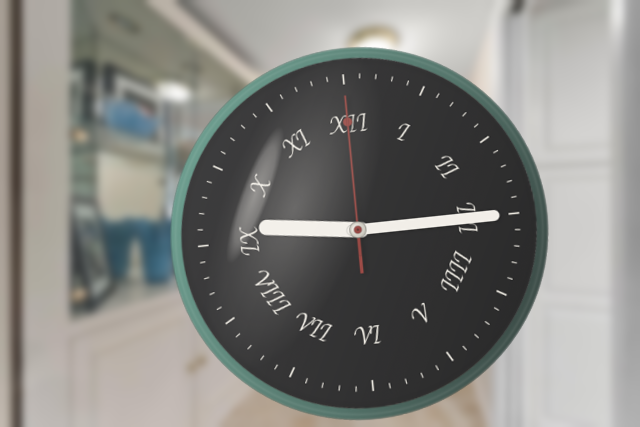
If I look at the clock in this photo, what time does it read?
9:15:00
